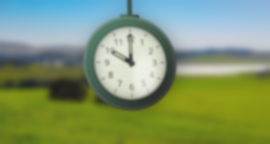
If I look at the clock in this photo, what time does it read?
10:00
